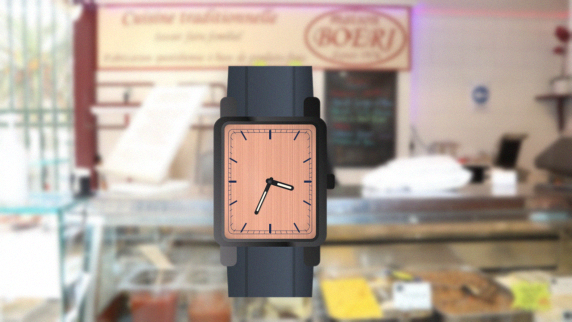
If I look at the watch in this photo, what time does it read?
3:34
